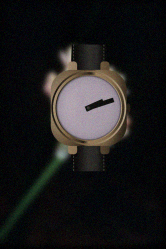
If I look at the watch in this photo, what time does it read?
2:12
